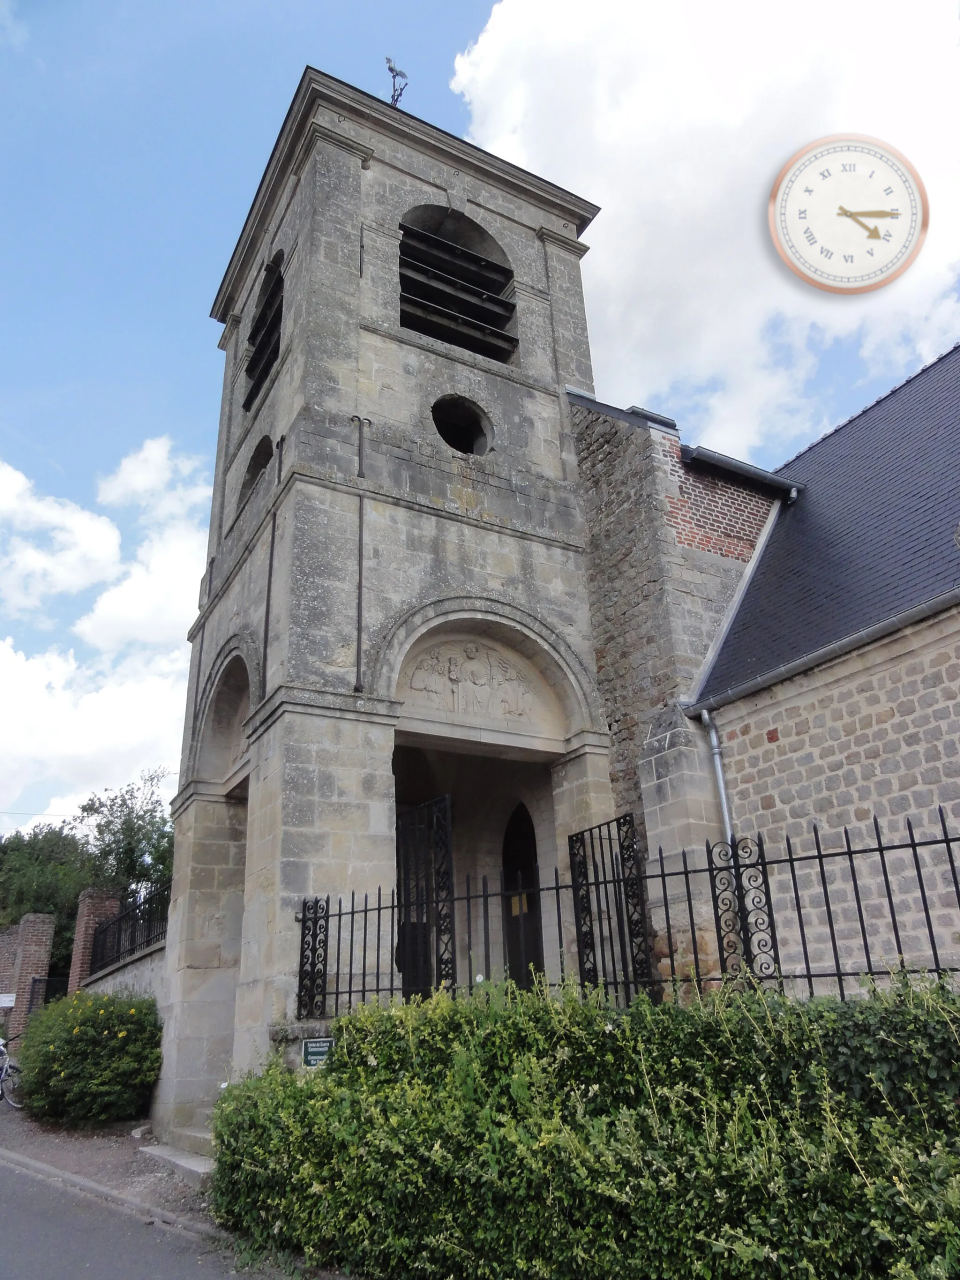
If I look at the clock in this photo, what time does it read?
4:15
